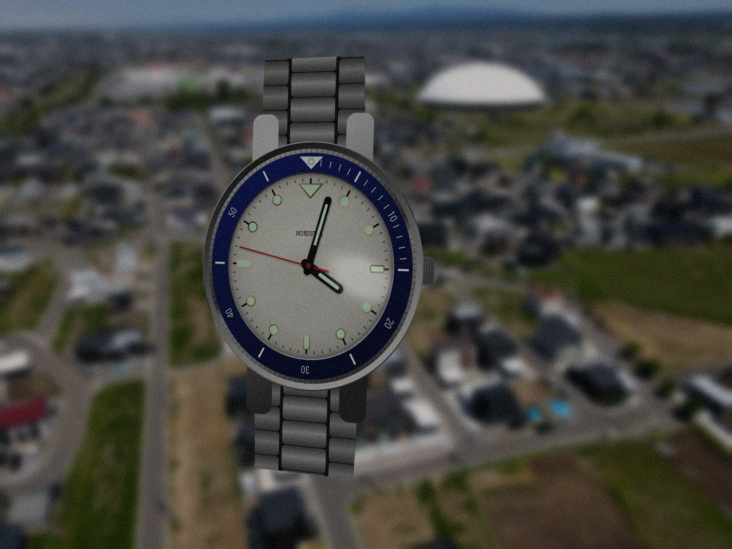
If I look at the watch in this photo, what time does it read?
4:02:47
